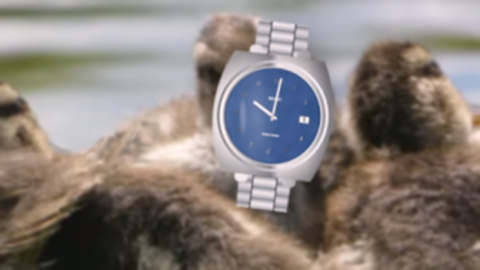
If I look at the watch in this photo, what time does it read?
10:01
